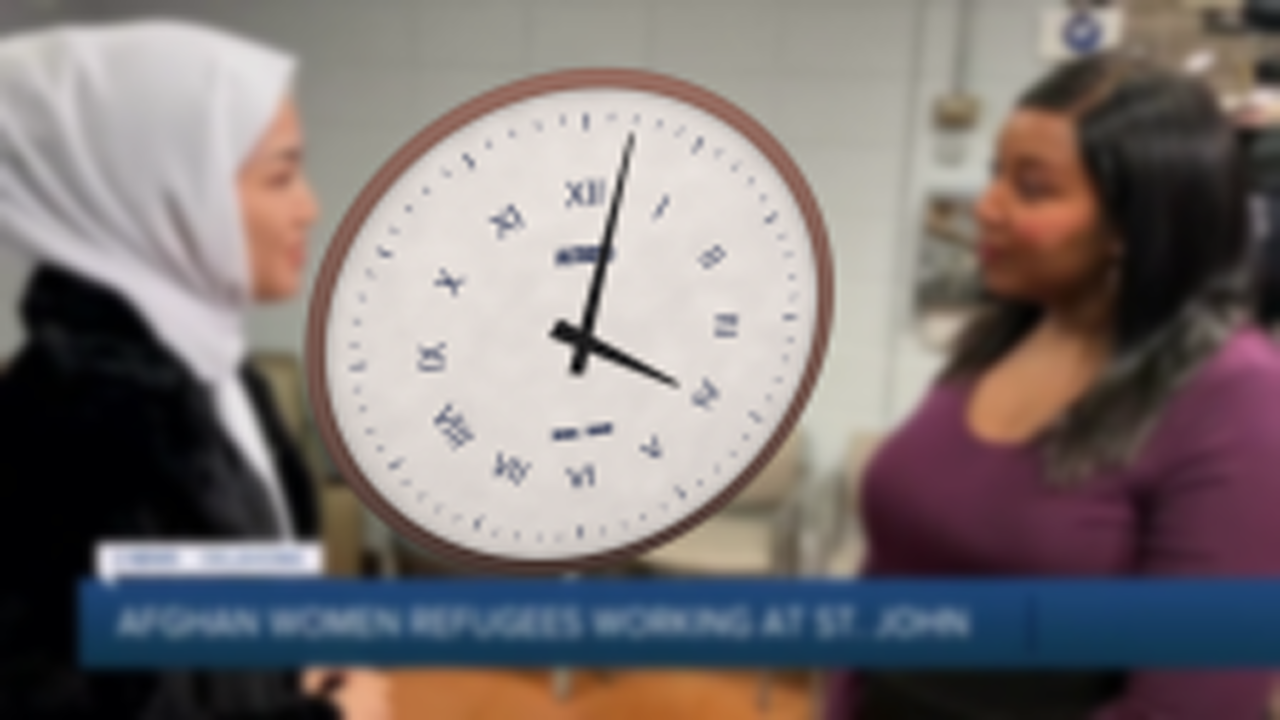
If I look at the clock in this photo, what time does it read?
4:02
